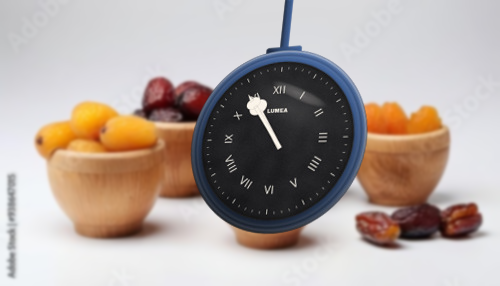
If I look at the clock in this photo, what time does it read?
10:54
